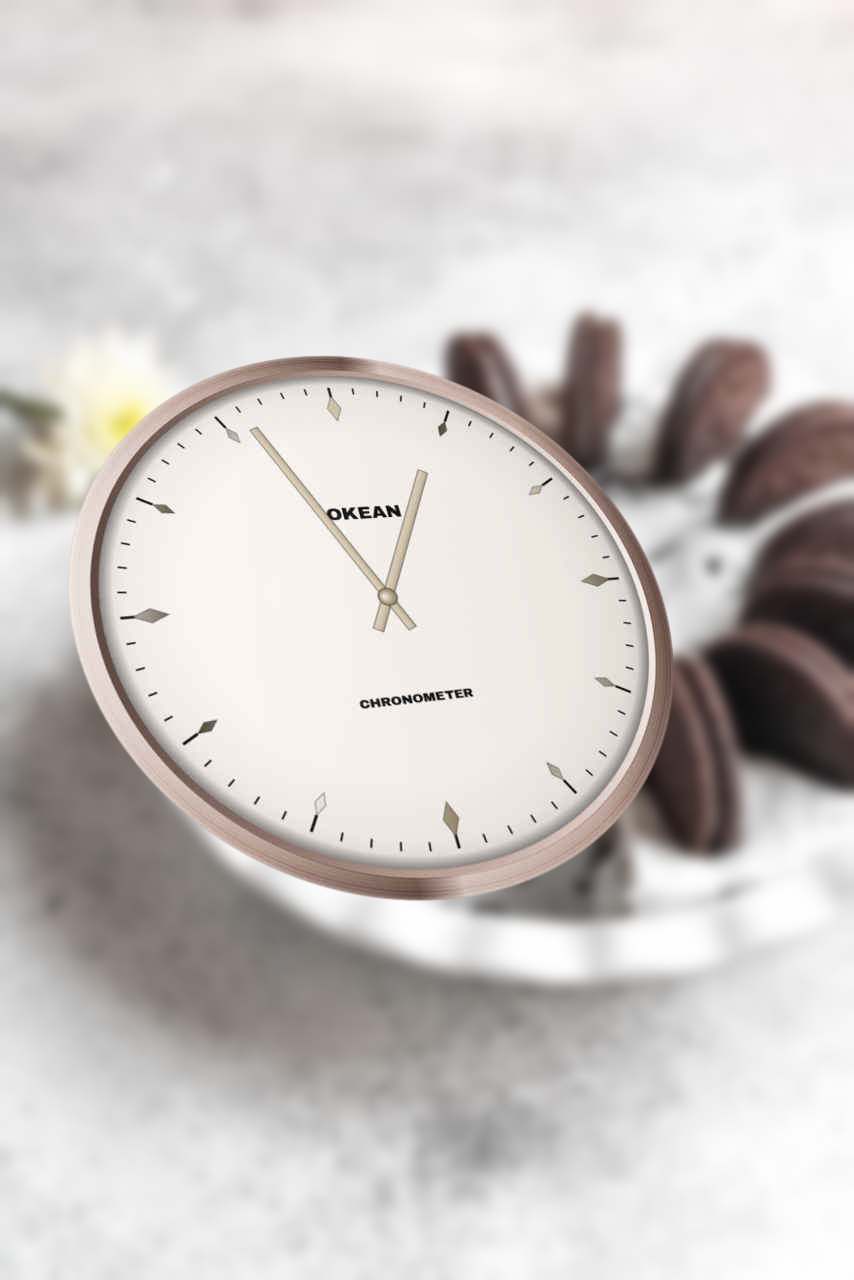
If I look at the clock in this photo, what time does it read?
12:56
